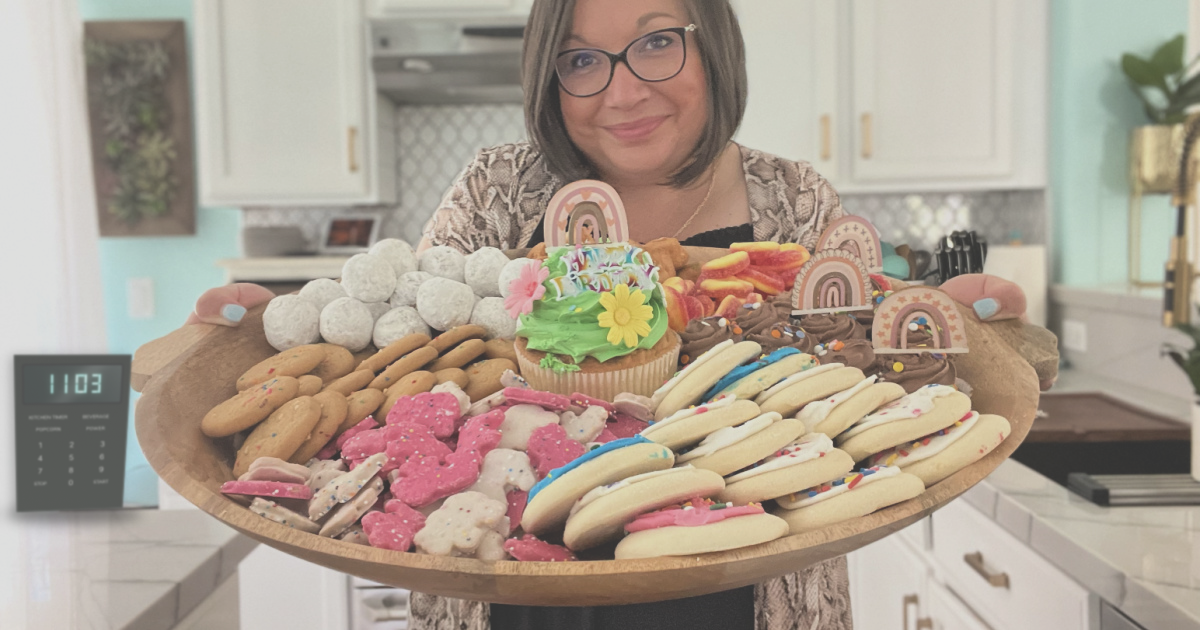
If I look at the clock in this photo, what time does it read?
11:03
